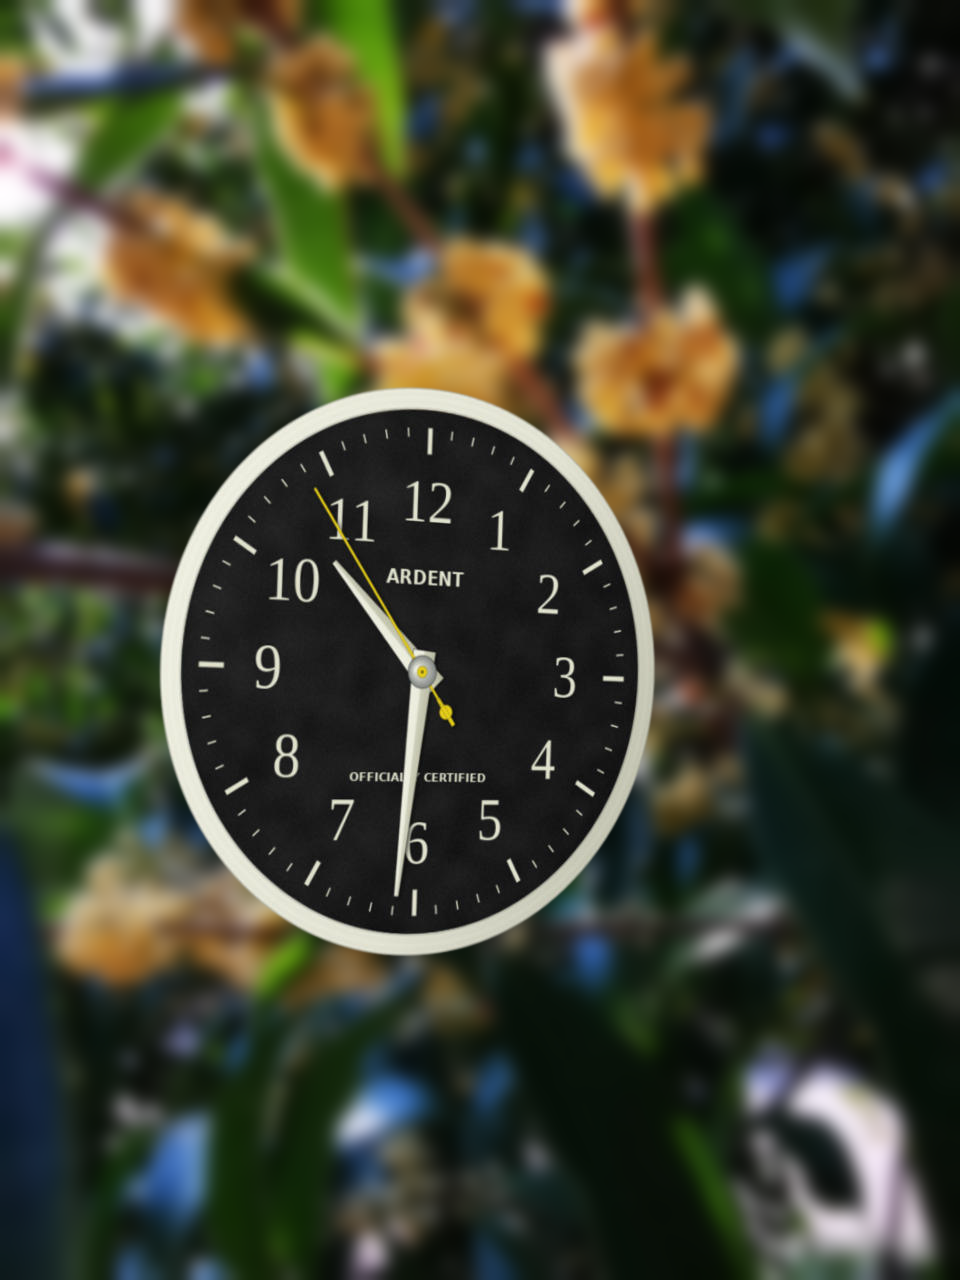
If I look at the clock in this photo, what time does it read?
10:30:54
